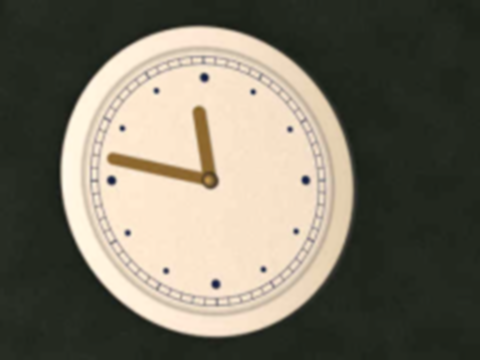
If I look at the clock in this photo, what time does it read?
11:47
